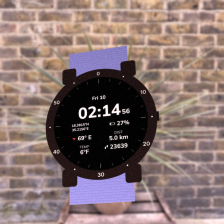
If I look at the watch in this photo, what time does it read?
2:14
